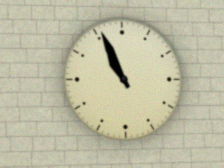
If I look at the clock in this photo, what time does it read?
10:56
